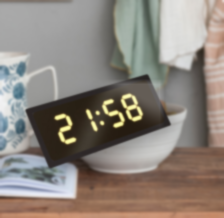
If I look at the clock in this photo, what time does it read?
21:58
